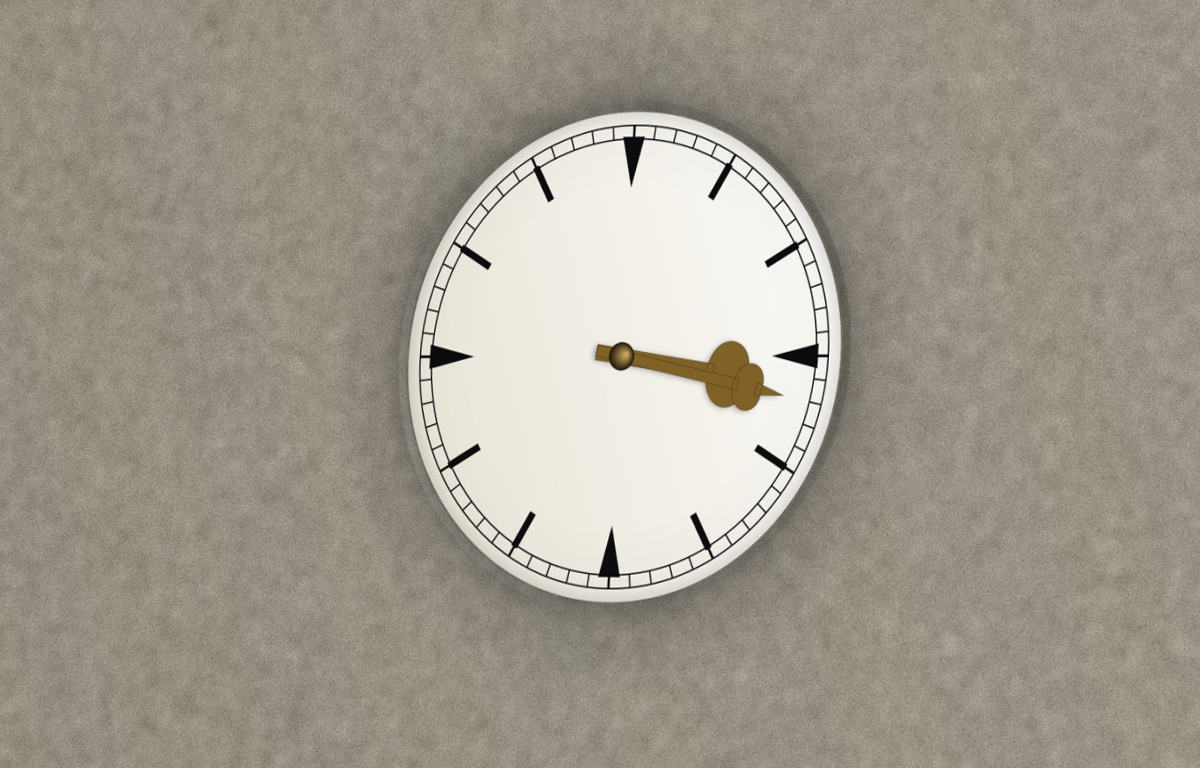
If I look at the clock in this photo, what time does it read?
3:17
